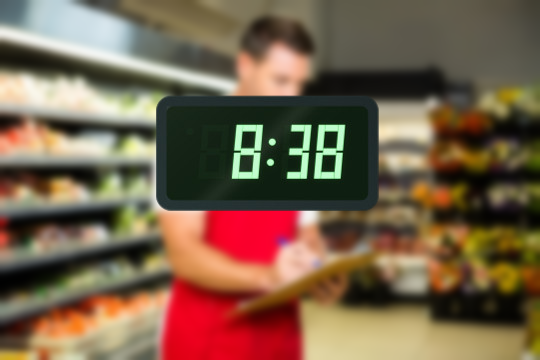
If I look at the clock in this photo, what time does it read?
8:38
